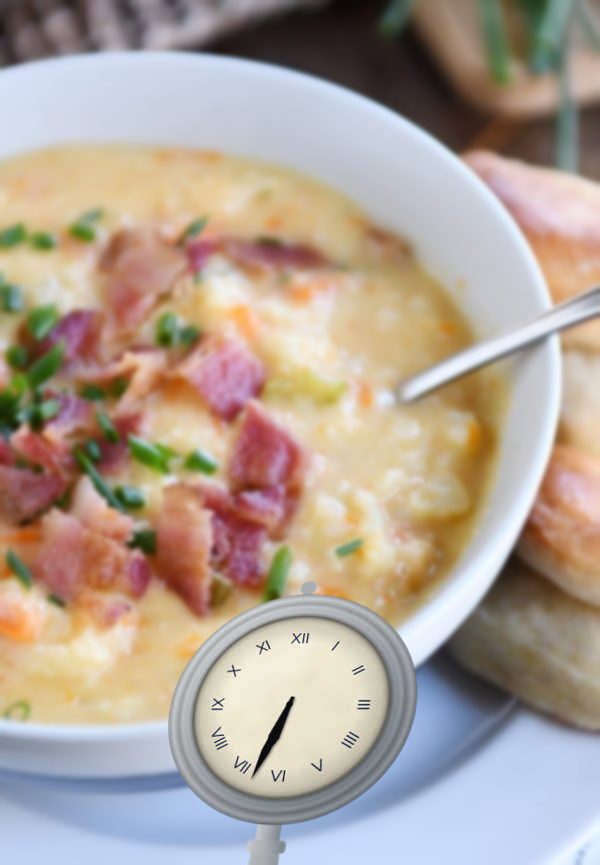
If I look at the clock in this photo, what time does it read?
6:33
